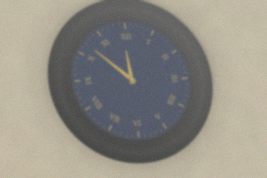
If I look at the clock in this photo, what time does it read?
11:52
